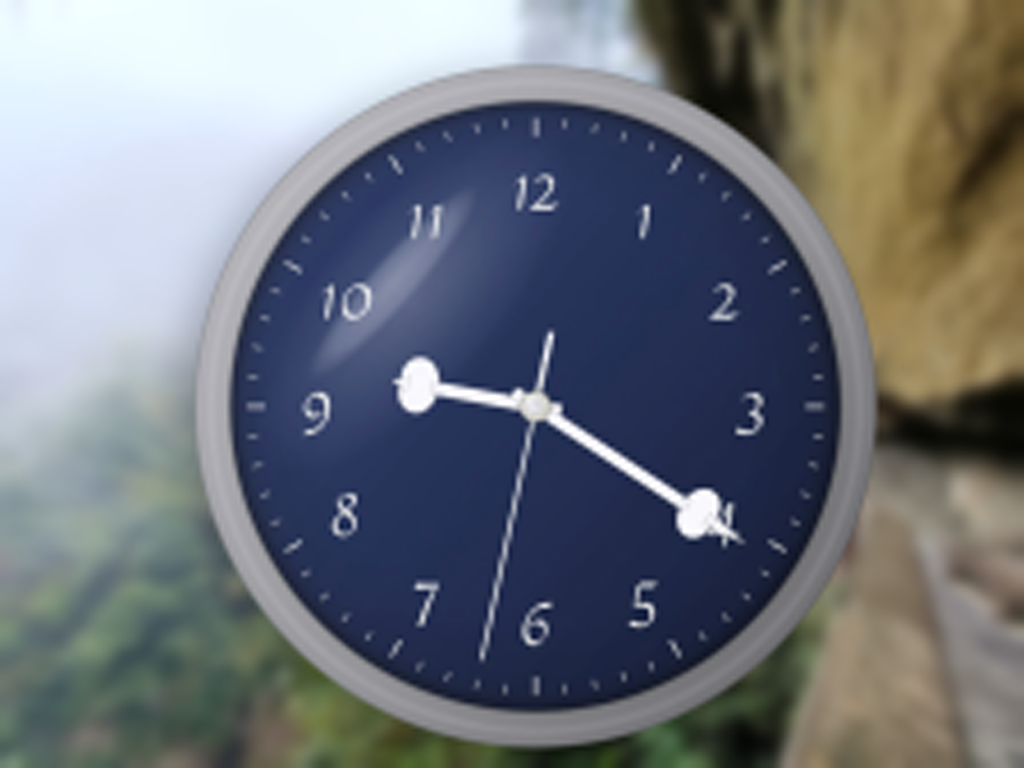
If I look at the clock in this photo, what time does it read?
9:20:32
